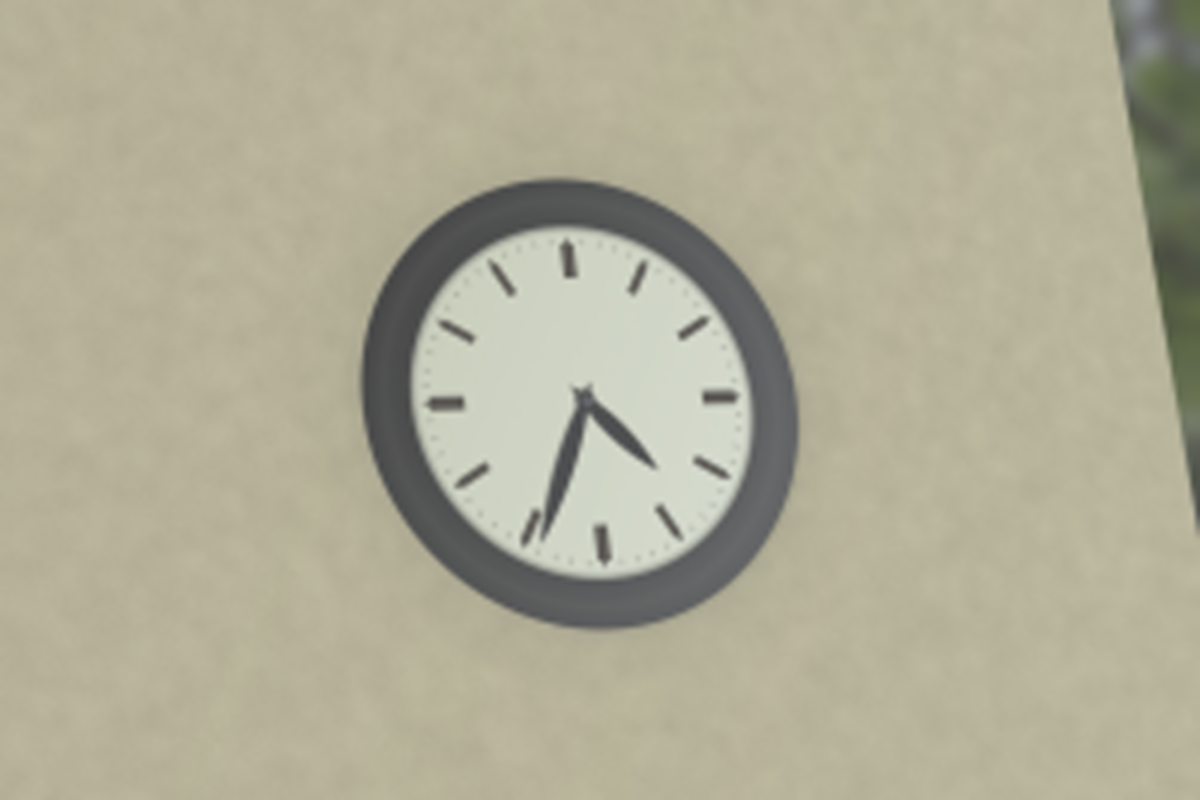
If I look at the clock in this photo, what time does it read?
4:34
